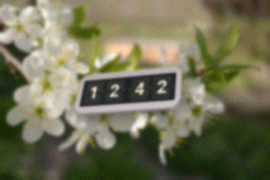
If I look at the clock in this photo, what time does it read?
12:42
